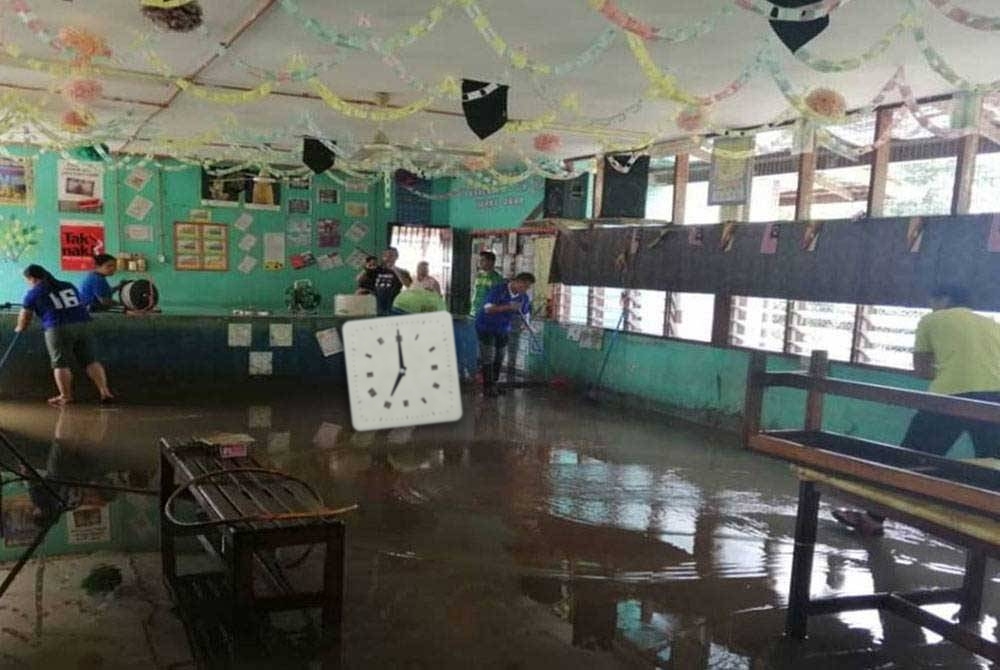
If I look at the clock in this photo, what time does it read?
7:00
